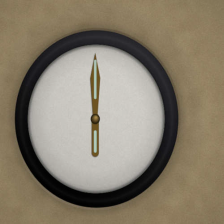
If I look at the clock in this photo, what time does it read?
6:00
